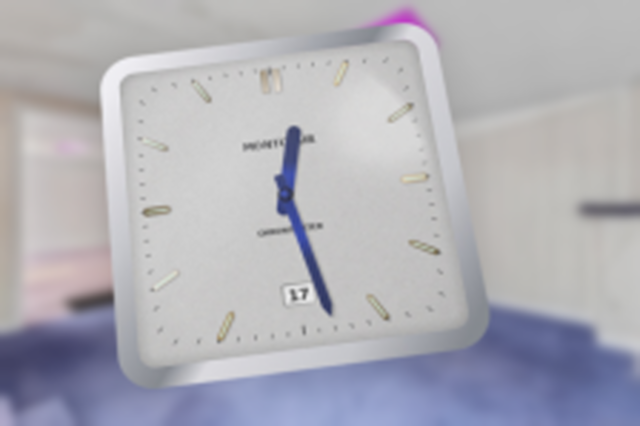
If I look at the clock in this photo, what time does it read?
12:28
